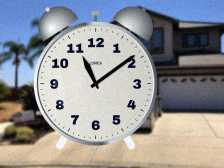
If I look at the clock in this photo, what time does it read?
11:09
